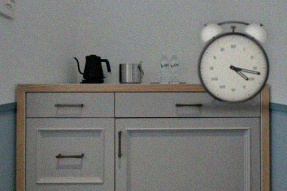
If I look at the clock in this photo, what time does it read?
4:17
